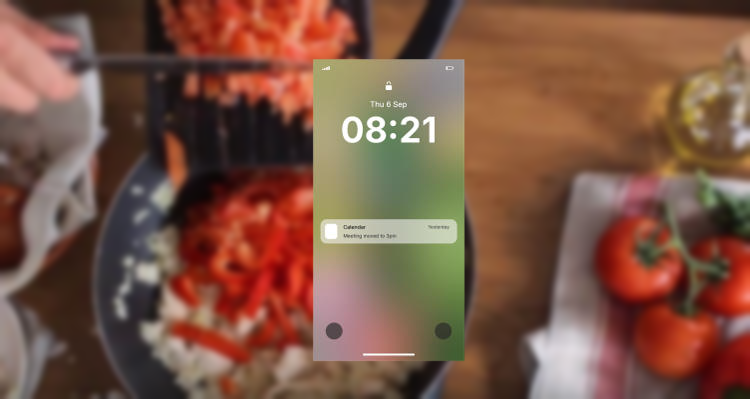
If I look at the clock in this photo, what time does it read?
8:21
